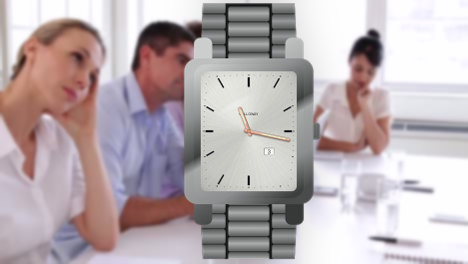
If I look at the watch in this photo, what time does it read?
11:17
